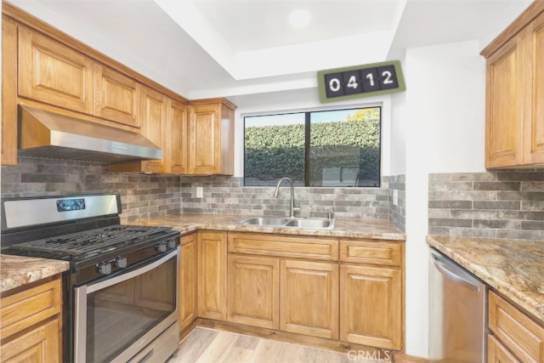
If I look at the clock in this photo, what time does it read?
4:12
